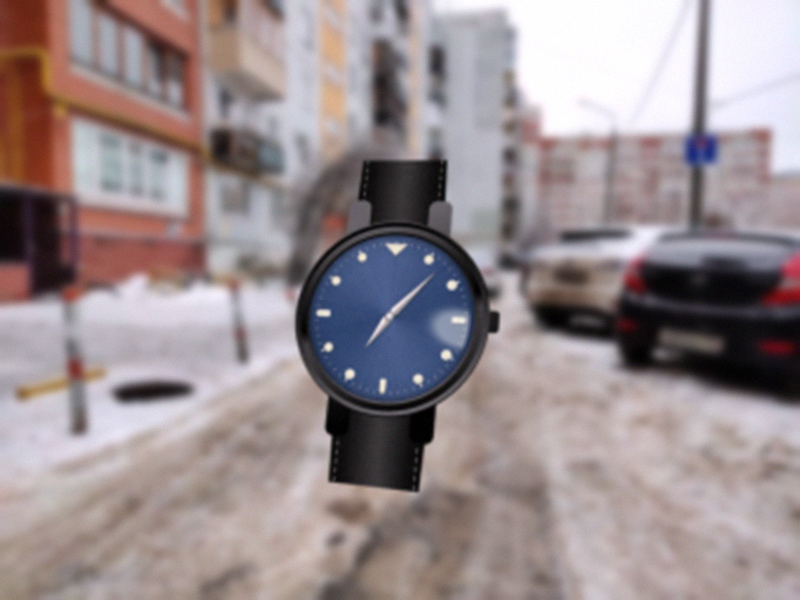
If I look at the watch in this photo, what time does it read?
7:07
